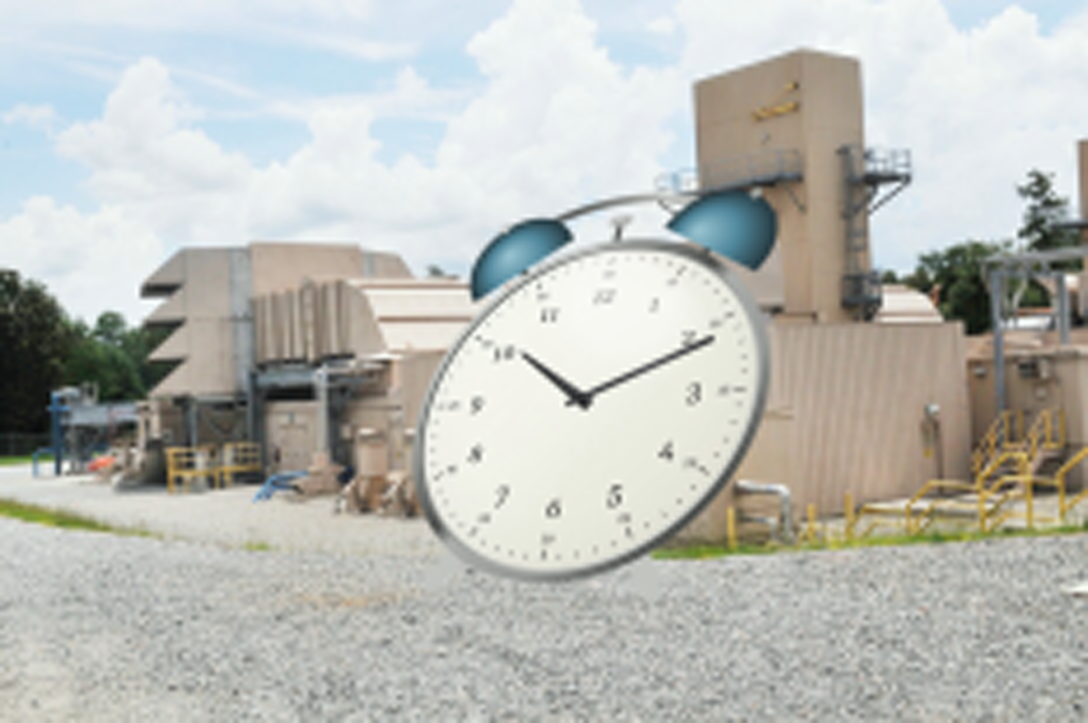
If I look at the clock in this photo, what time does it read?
10:11
